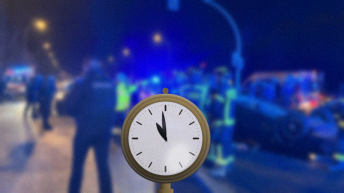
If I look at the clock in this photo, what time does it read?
10:59
